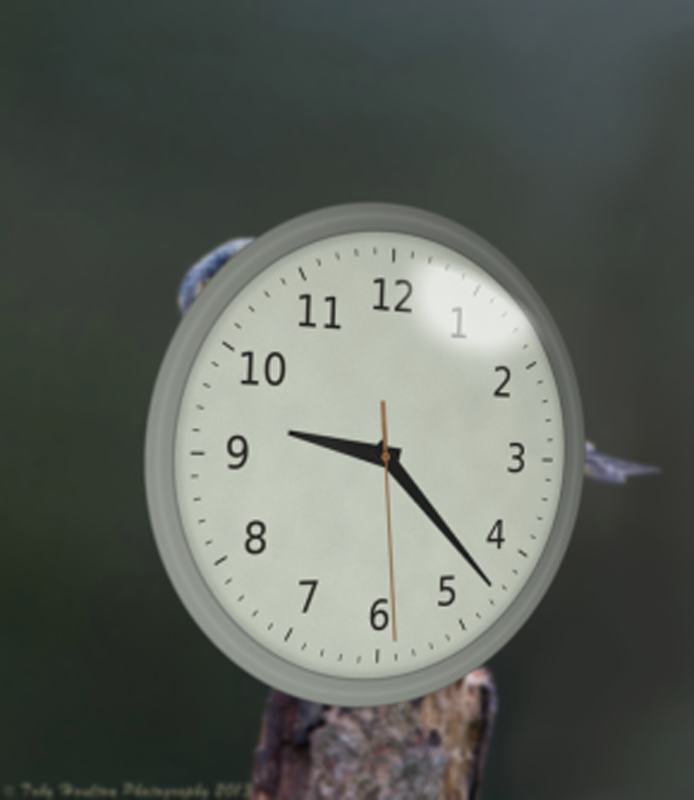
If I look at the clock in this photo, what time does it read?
9:22:29
